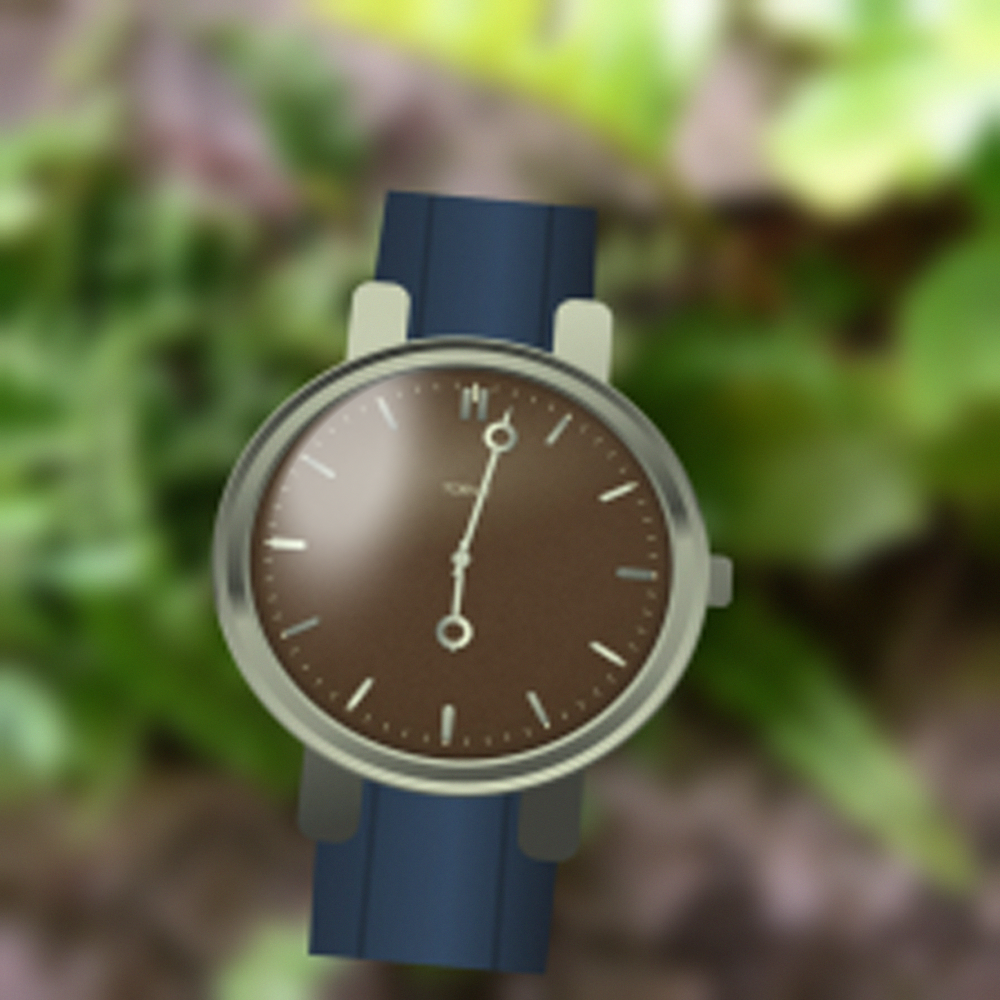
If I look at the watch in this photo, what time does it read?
6:02
